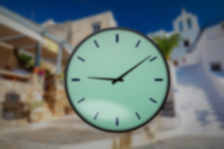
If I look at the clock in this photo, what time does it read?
9:09
